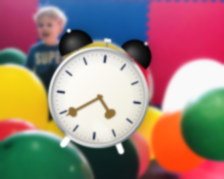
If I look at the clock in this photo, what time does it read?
4:39
